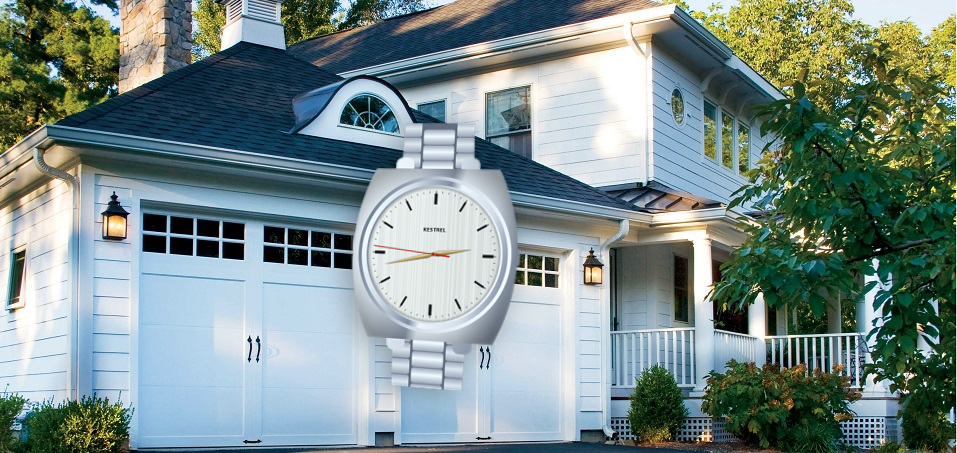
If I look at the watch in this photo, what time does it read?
2:42:46
